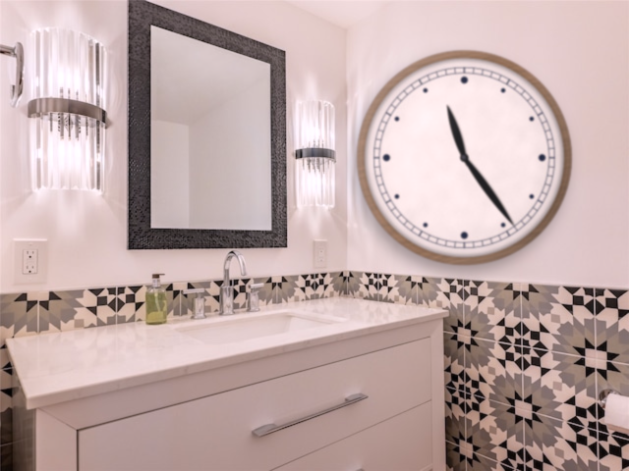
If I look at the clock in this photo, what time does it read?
11:24
